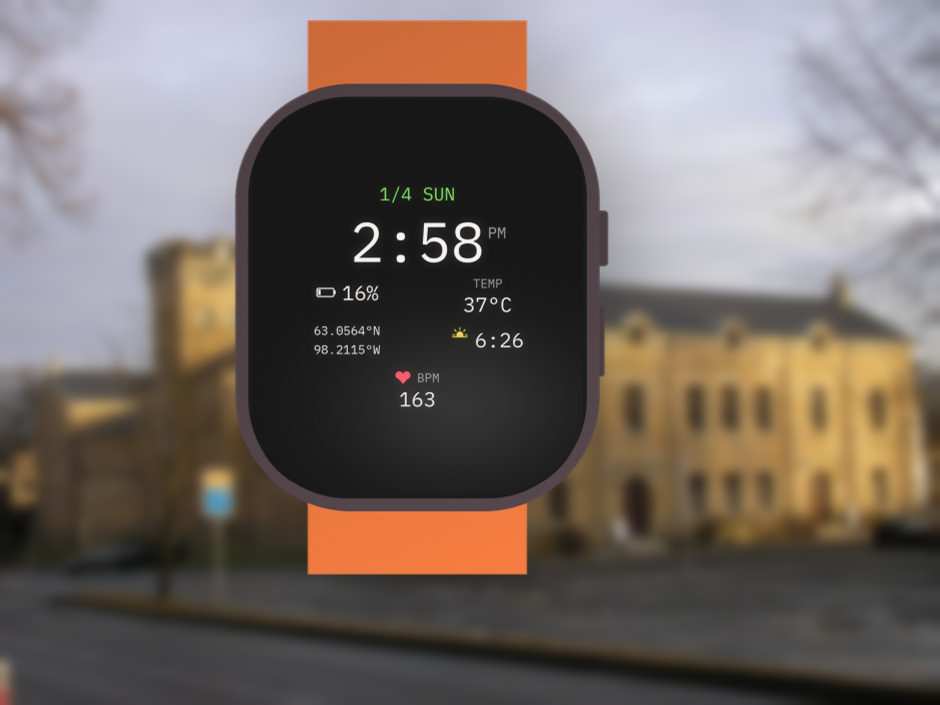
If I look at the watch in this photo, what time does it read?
2:58
